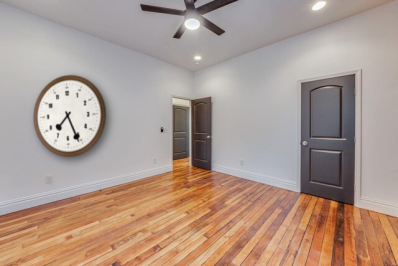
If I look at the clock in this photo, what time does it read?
7:26
